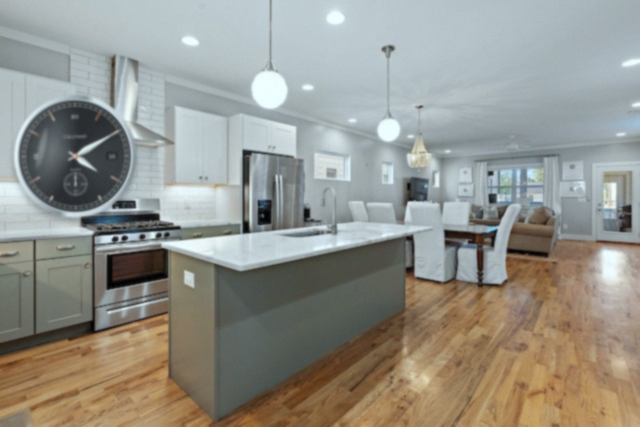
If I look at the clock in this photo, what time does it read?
4:10
